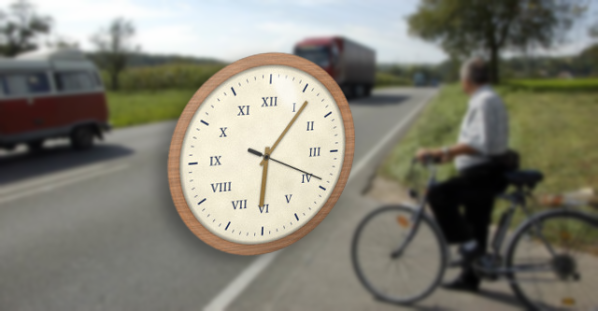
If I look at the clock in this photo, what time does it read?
6:06:19
